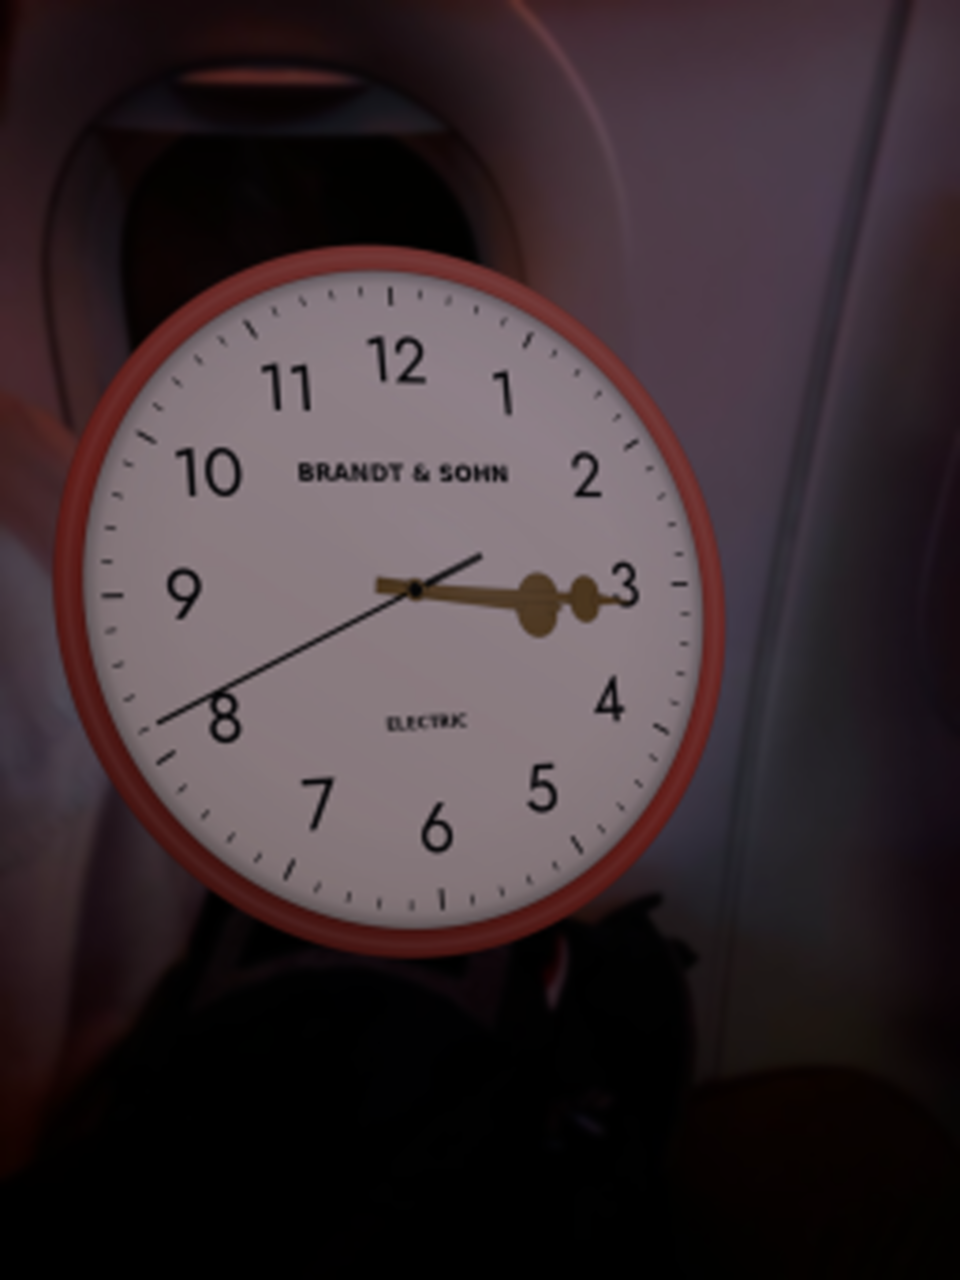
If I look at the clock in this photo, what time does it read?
3:15:41
